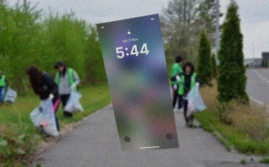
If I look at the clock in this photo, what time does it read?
5:44
